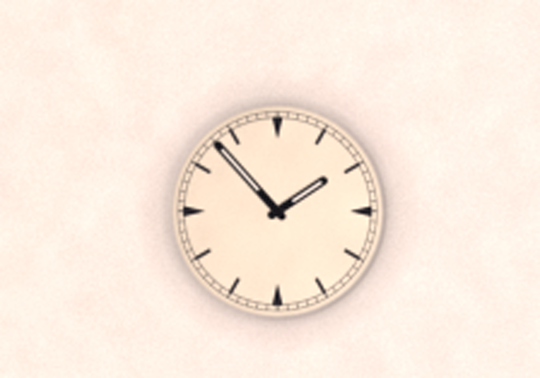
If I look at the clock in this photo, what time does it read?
1:53
